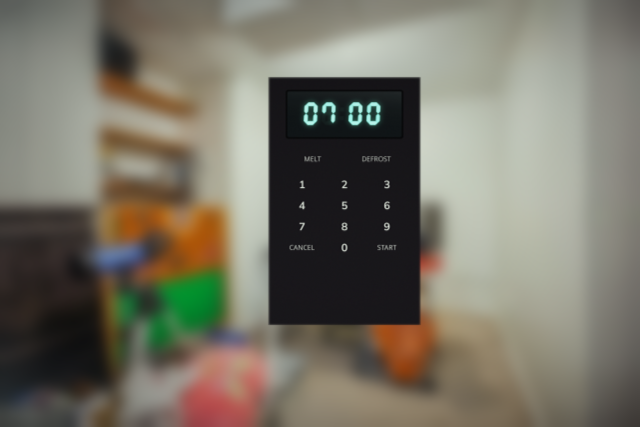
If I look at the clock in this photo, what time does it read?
7:00
